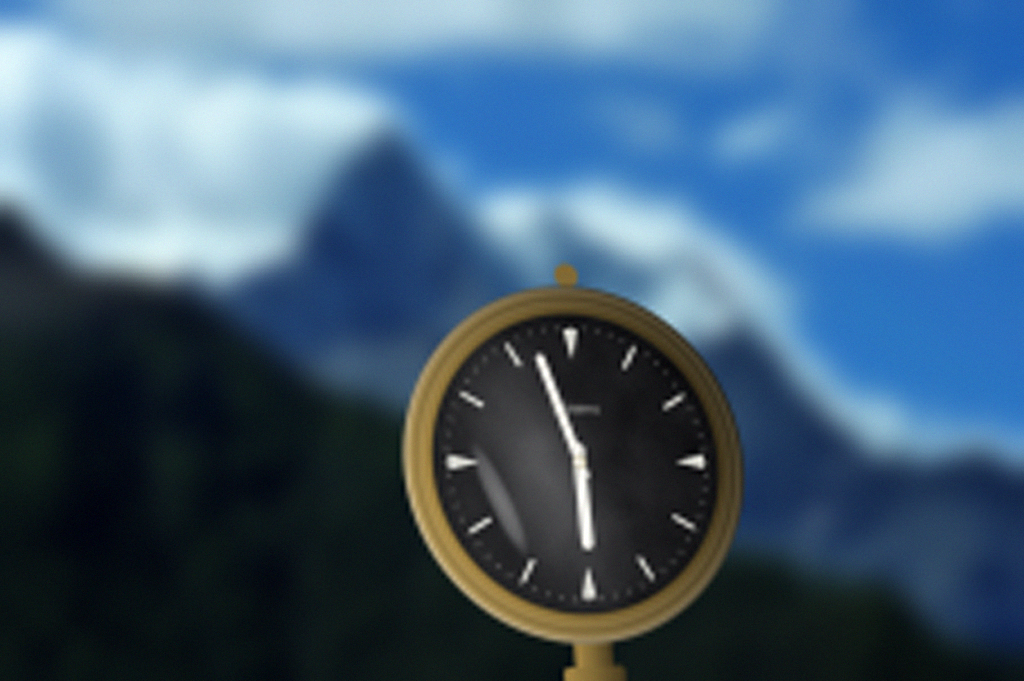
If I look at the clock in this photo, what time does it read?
5:57
